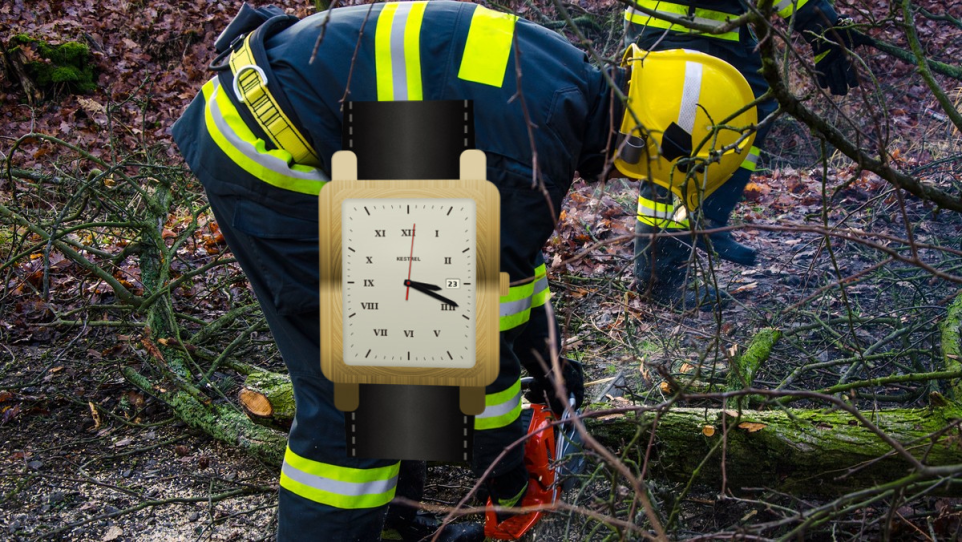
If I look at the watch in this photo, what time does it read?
3:19:01
